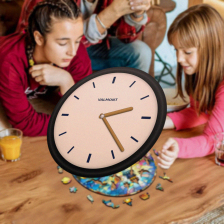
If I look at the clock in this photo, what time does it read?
2:23
